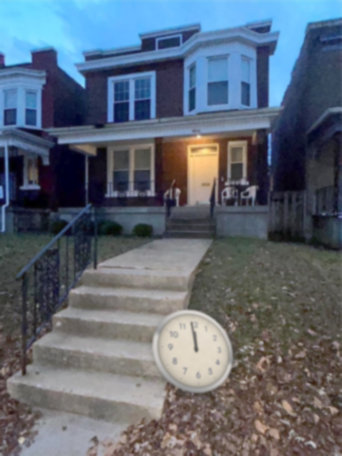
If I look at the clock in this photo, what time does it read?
11:59
